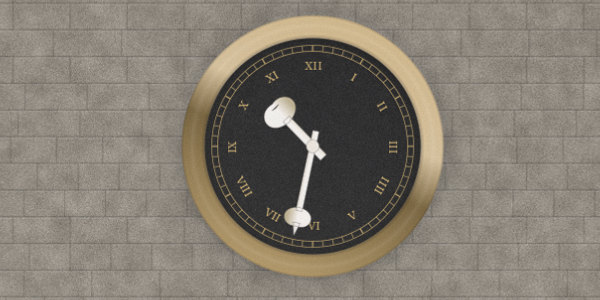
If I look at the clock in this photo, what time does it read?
10:32
